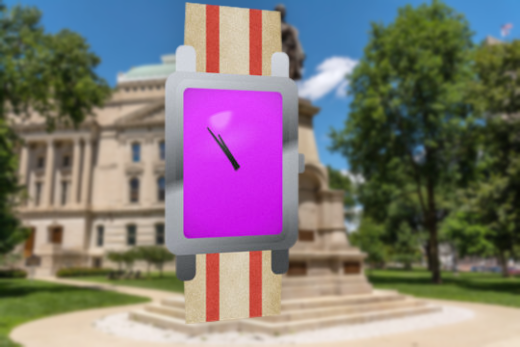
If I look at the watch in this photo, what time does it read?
10:53
